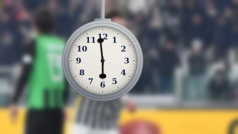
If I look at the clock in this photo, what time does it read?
5:59
